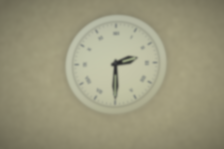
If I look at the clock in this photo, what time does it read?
2:30
